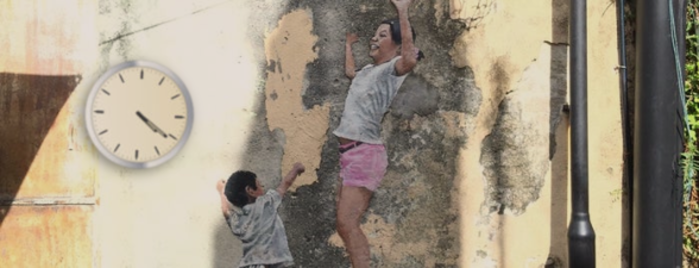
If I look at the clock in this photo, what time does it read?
4:21
